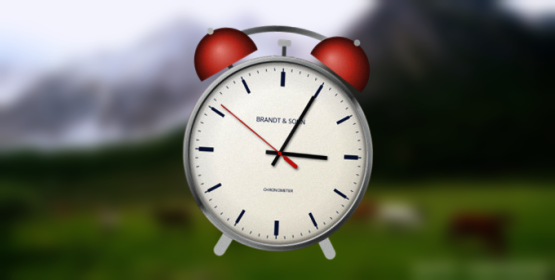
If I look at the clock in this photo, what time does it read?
3:04:51
